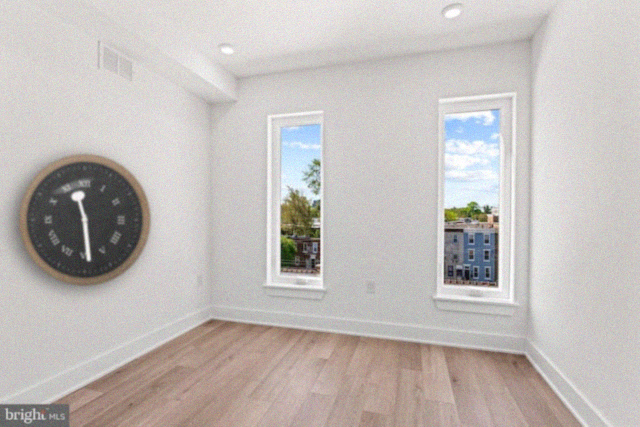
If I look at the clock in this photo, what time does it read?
11:29
